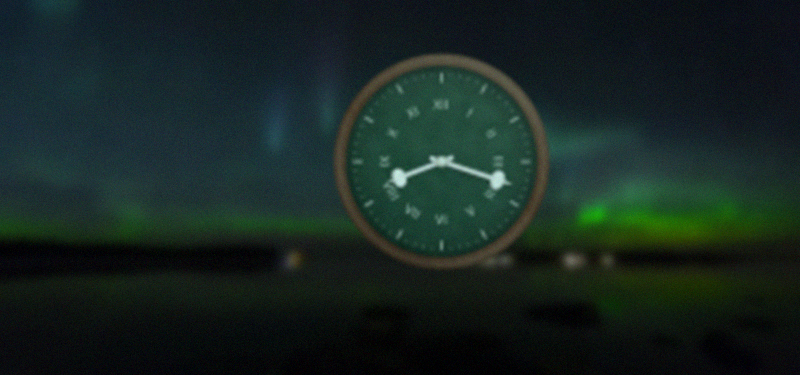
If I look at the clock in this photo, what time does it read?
8:18
